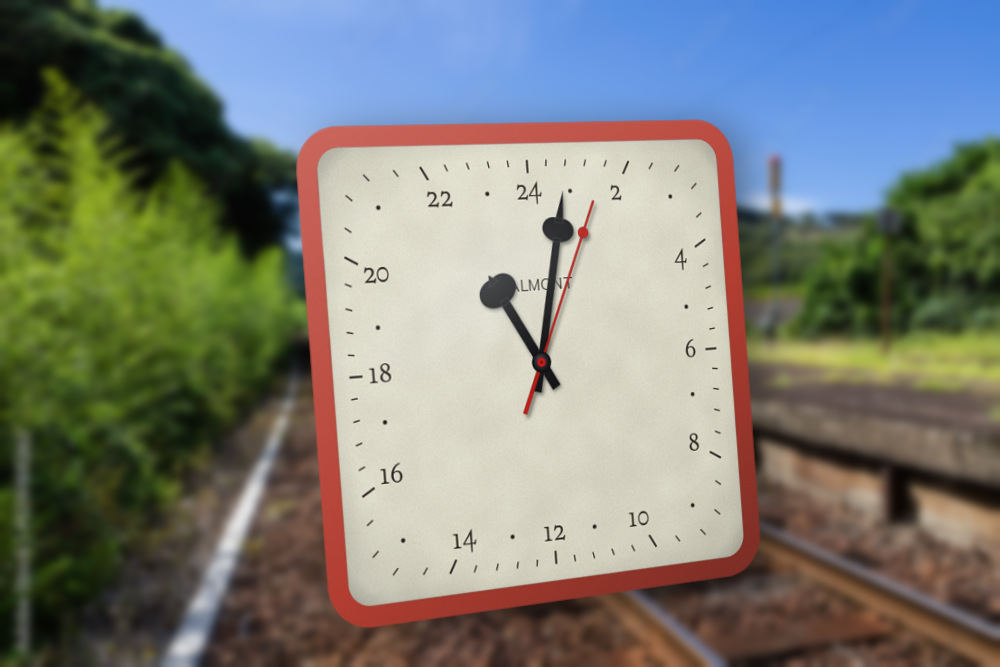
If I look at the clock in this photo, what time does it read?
22:02:04
